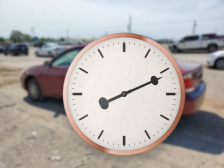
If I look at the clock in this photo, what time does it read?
8:11
